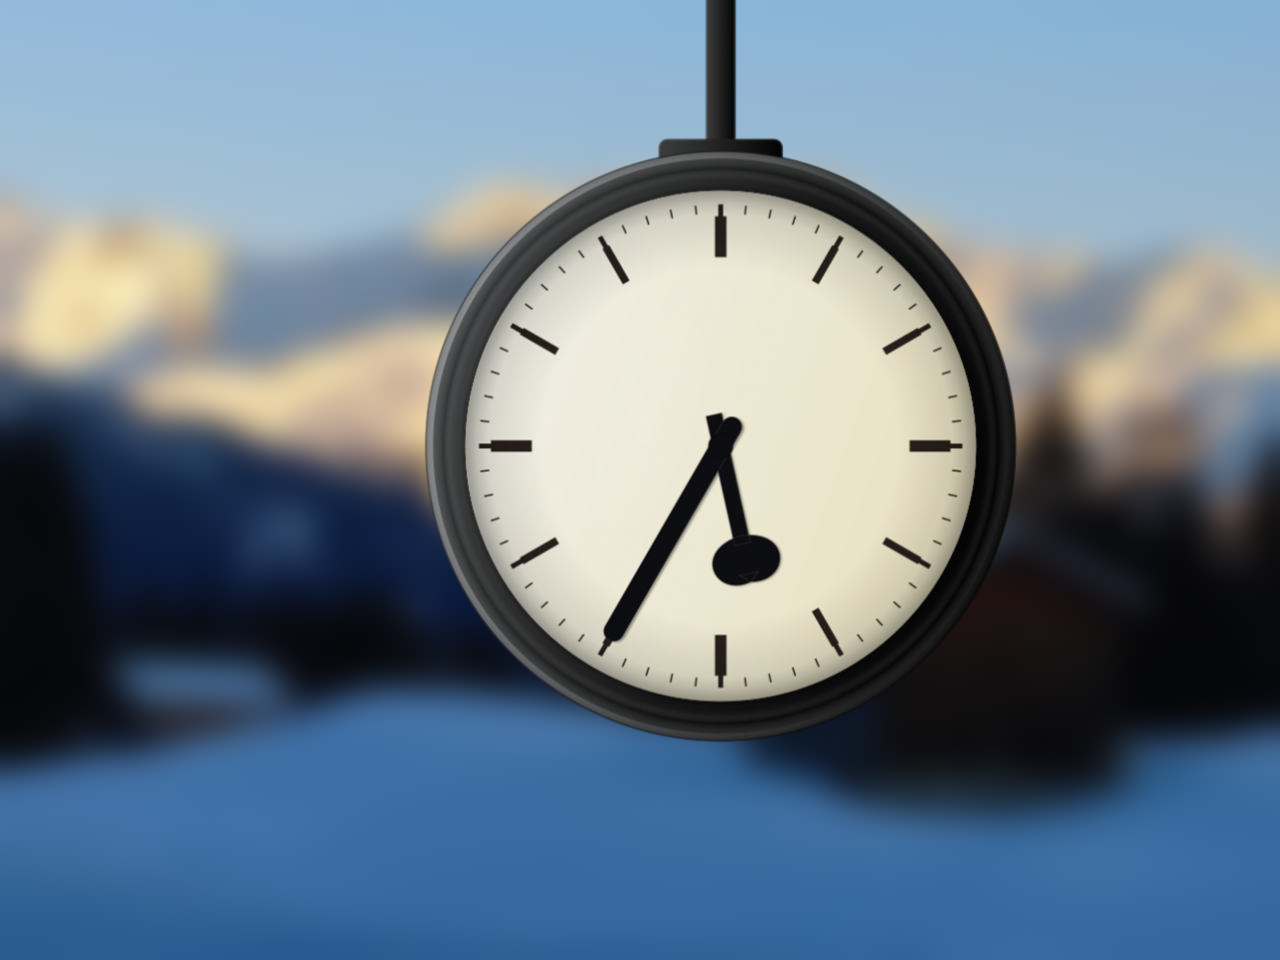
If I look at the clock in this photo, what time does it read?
5:35
